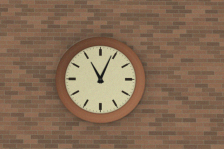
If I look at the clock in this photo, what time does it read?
11:04
